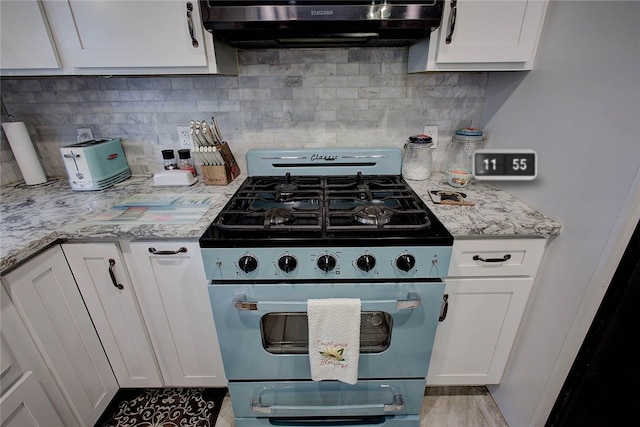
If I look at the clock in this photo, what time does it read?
11:55
